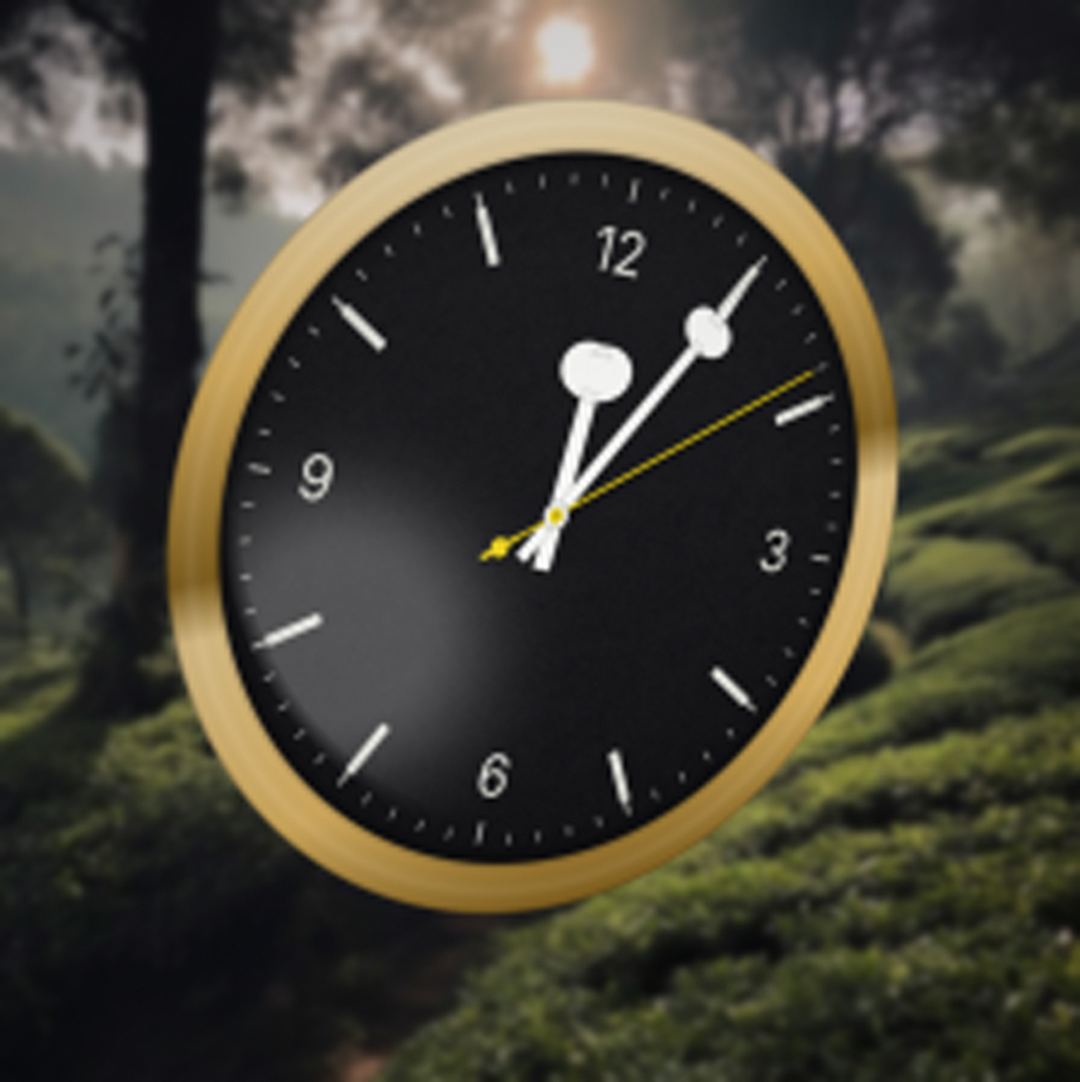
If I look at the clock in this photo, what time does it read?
12:05:09
